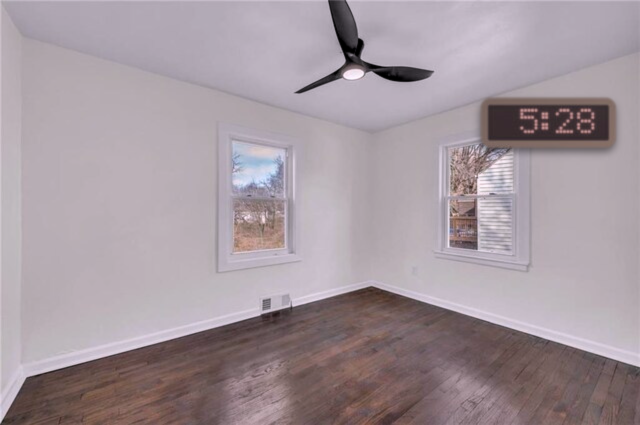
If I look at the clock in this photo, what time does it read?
5:28
